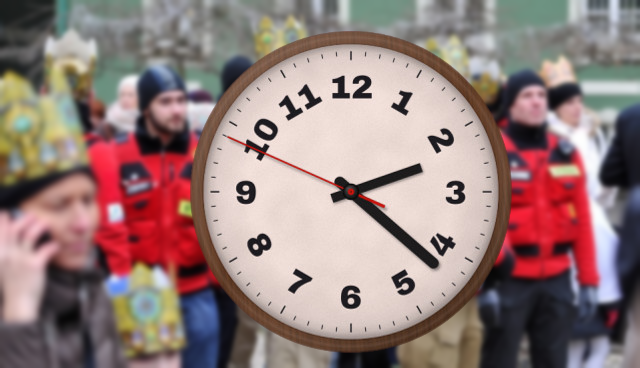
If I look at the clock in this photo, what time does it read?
2:21:49
